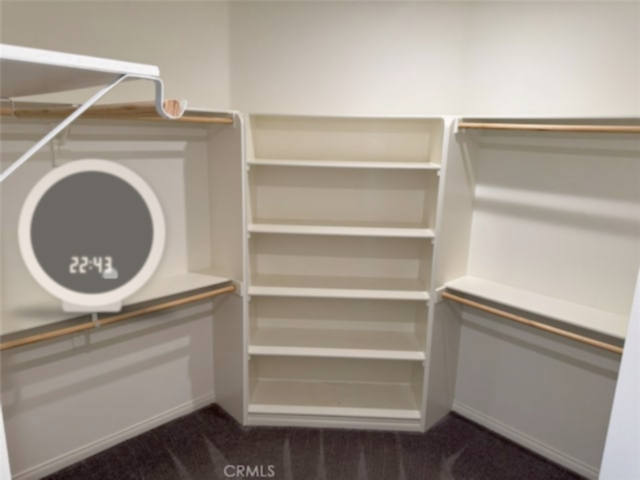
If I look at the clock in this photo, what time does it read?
22:43
